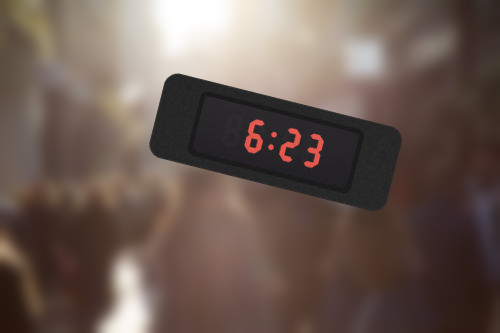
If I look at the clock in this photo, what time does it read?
6:23
